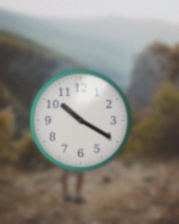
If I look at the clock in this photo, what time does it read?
10:20
